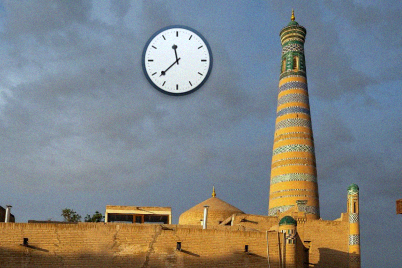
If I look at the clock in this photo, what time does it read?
11:38
